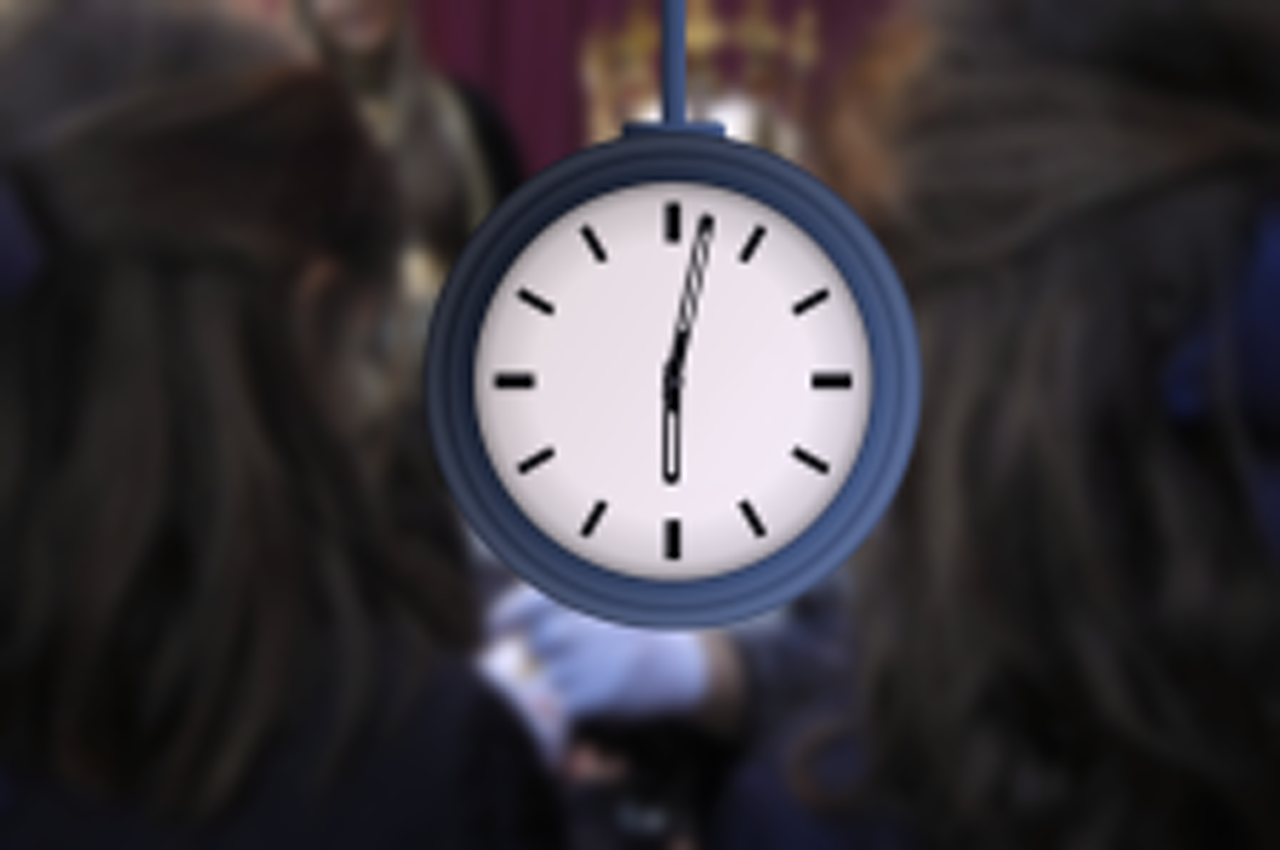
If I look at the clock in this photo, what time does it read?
6:02
